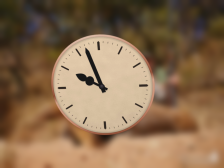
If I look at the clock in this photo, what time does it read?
9:57
